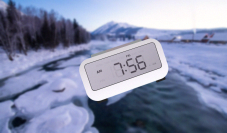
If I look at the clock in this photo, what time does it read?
7:56
